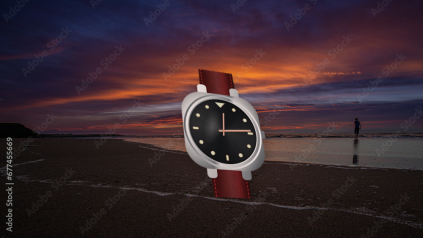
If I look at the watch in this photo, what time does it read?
12:14
